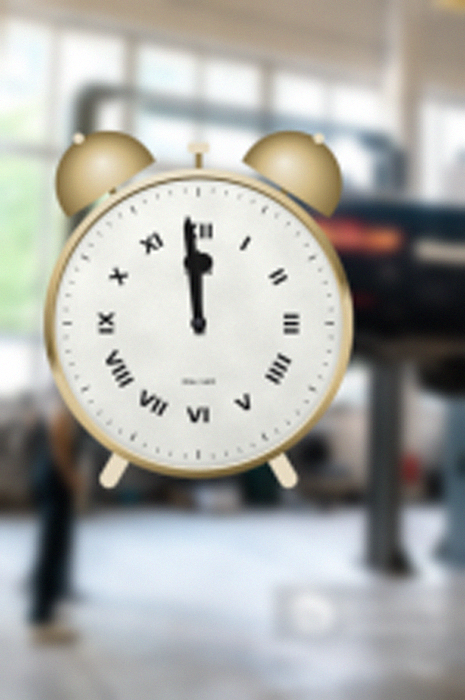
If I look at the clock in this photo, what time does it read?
11:59
